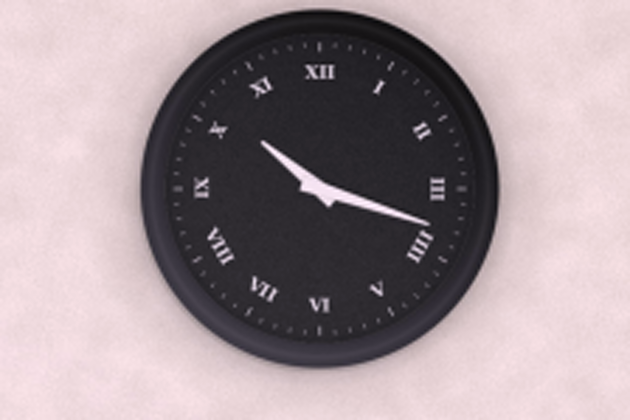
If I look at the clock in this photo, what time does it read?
10:18
